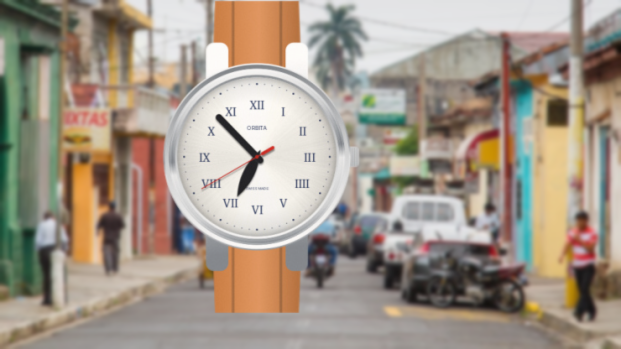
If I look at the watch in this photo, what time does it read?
6:52:40
